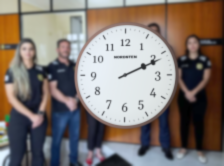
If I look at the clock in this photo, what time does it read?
2:11
